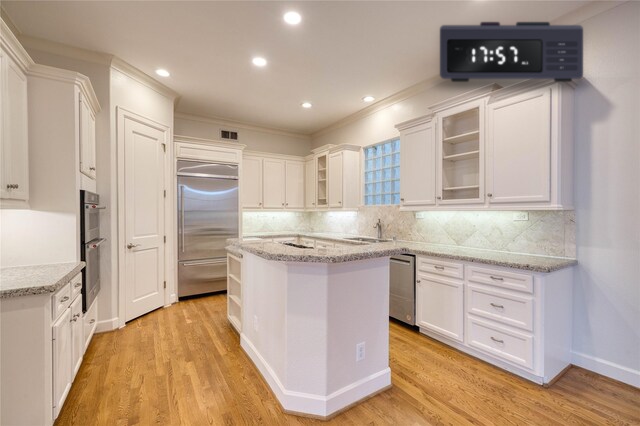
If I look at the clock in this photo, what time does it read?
17:57
